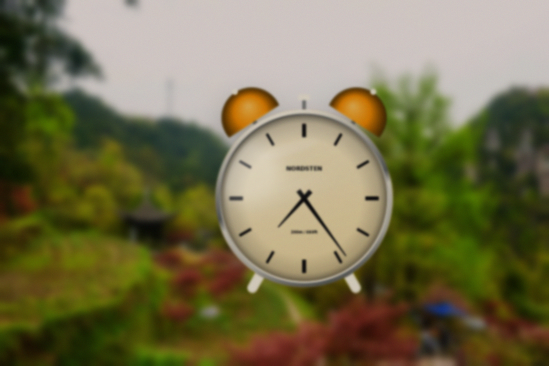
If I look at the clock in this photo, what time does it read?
7:24
